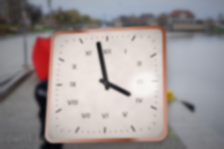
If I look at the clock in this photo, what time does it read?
3:58
